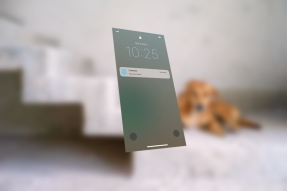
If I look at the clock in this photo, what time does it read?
10:25
